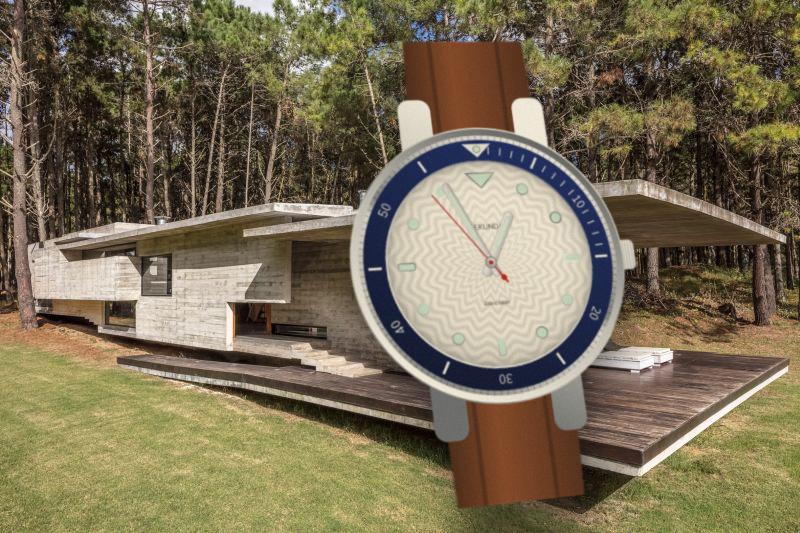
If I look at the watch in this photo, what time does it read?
12:55:54
